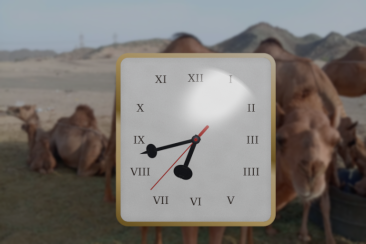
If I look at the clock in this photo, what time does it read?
6:42:37
